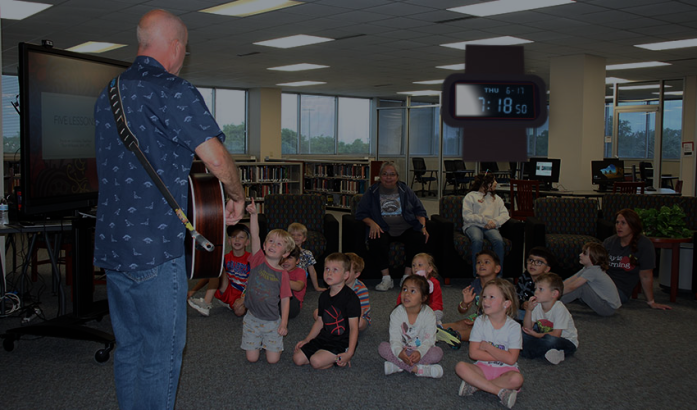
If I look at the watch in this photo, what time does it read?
7:18:50
